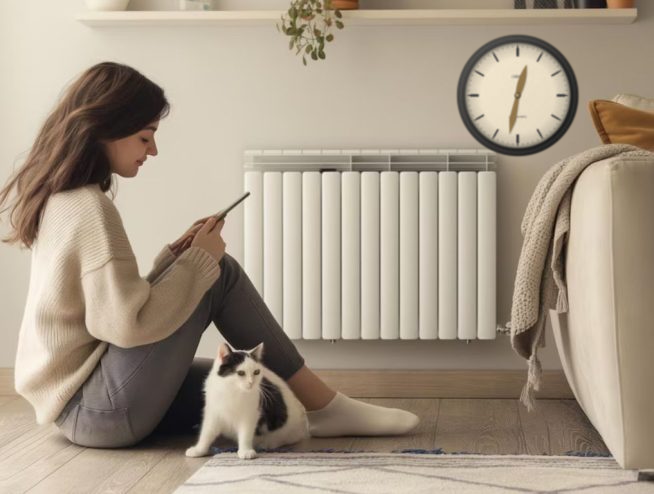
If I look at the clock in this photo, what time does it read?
12:32
